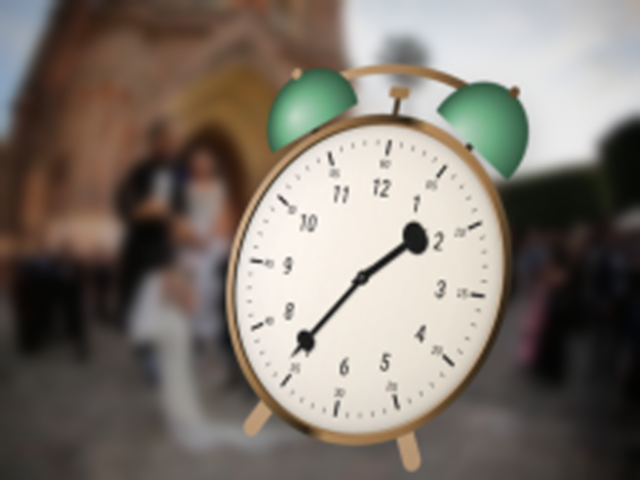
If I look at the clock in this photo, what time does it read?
1:36
